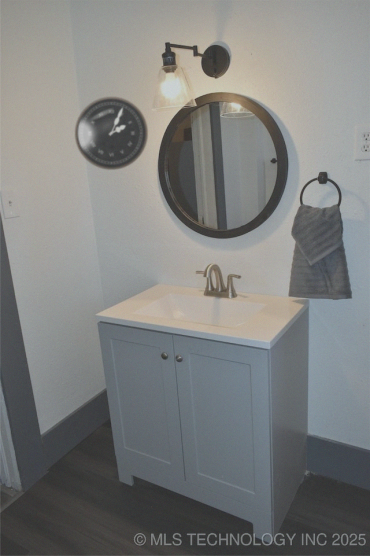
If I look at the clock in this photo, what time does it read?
2:04
